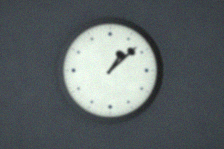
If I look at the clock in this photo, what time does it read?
1:08
